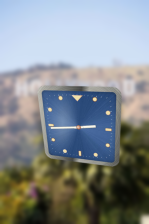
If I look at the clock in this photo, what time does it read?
2:44
